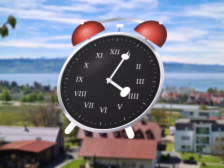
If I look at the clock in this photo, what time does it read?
4:04
